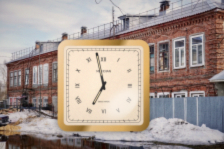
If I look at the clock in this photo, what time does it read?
6:58
